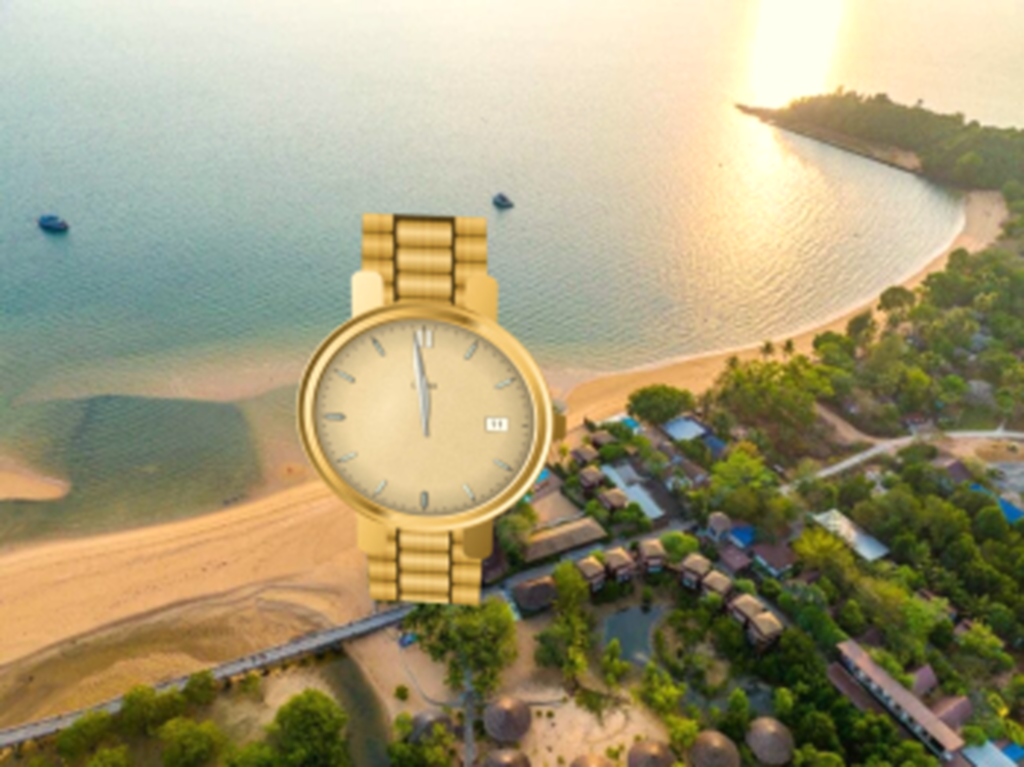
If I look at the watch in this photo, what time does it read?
11:59
